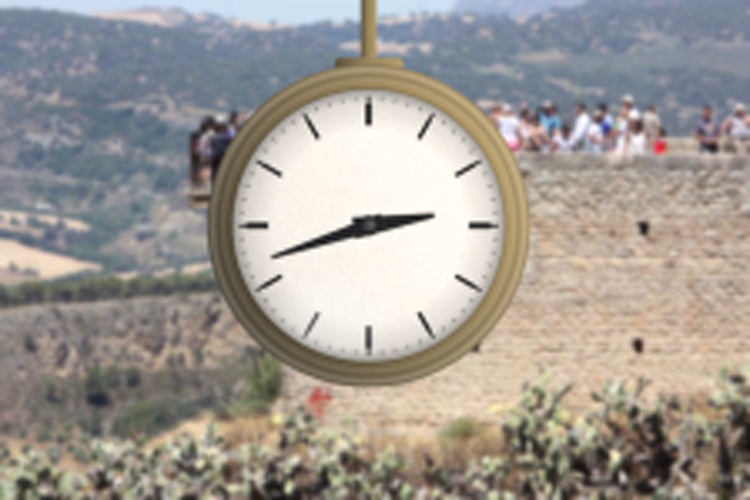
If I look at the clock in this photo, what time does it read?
2:42
